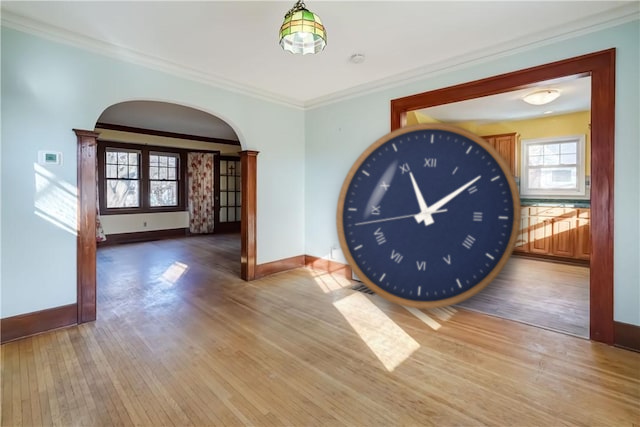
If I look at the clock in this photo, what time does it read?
11:08:43
